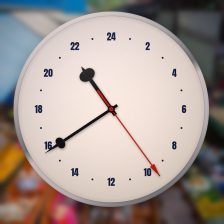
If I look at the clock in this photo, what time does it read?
21:39:24
